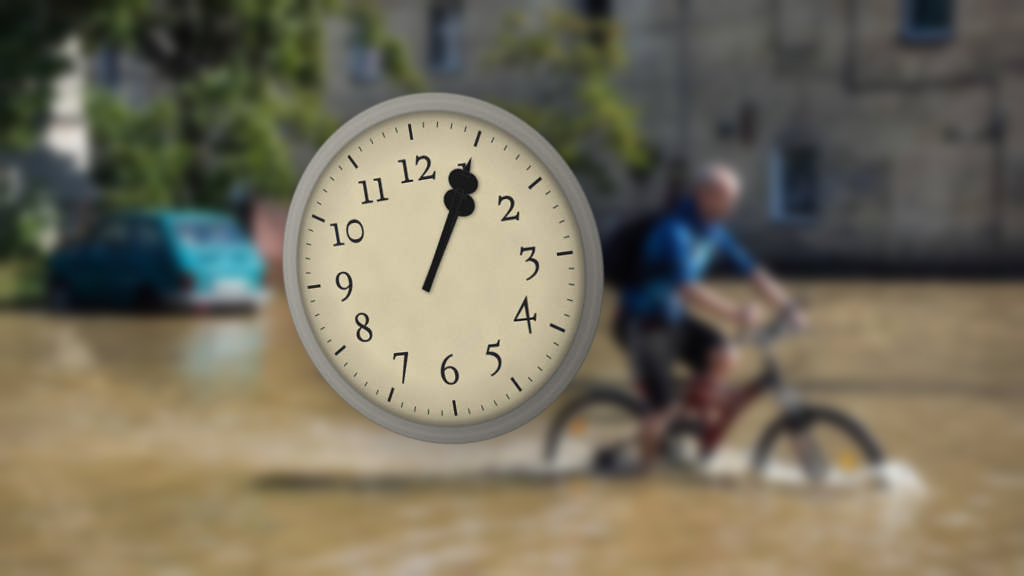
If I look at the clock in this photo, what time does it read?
1:05
